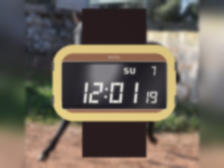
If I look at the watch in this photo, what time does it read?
12:01:19
